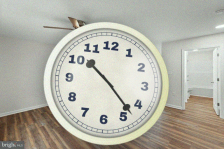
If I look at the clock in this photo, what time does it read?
10:23
